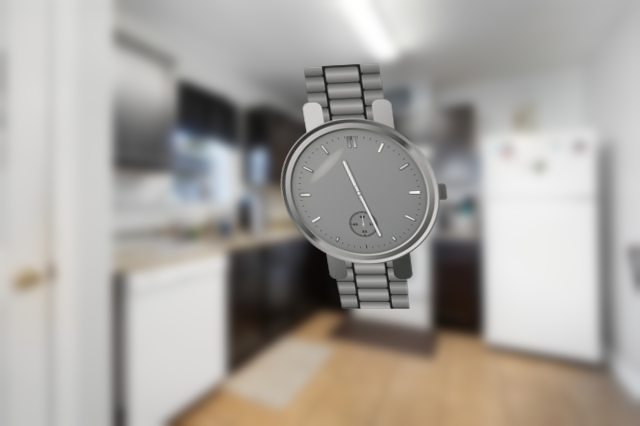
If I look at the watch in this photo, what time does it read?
11:27
